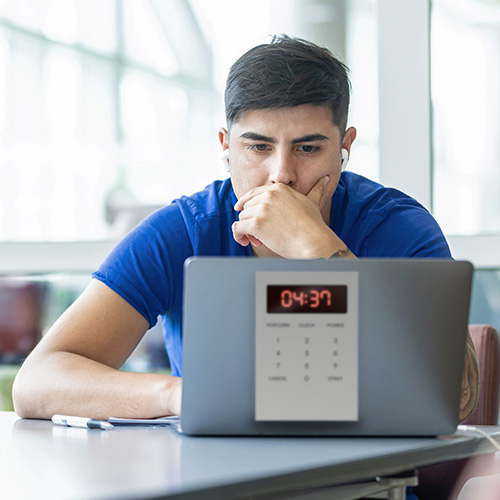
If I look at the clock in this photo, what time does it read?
4:37
